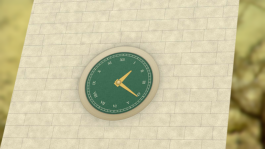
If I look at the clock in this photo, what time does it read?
1:21
